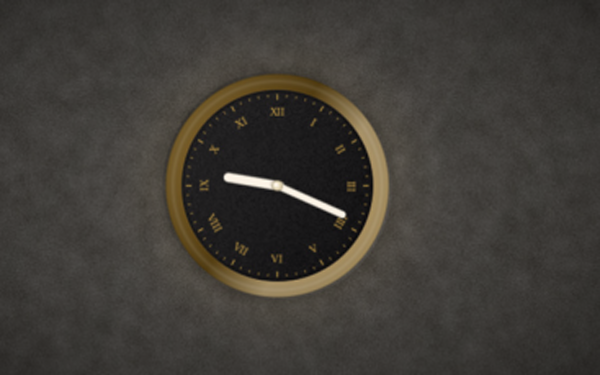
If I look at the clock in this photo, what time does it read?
9:19
